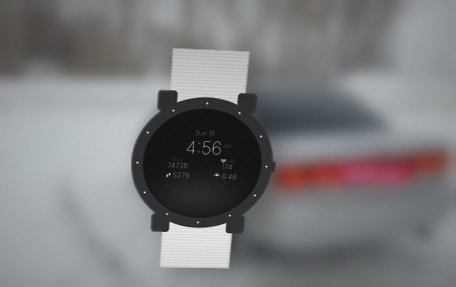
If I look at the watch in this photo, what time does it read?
4:56
